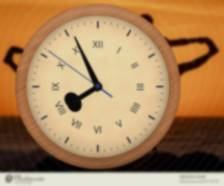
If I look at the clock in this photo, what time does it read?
7:55:51
